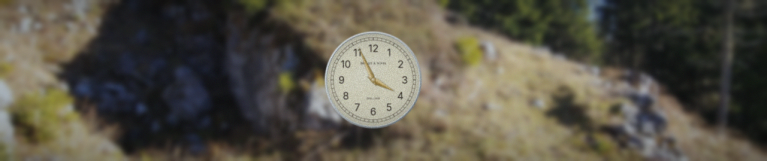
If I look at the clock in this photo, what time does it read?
3:56
